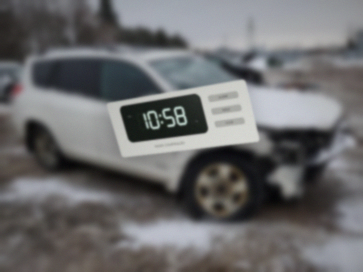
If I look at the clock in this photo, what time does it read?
10:58
